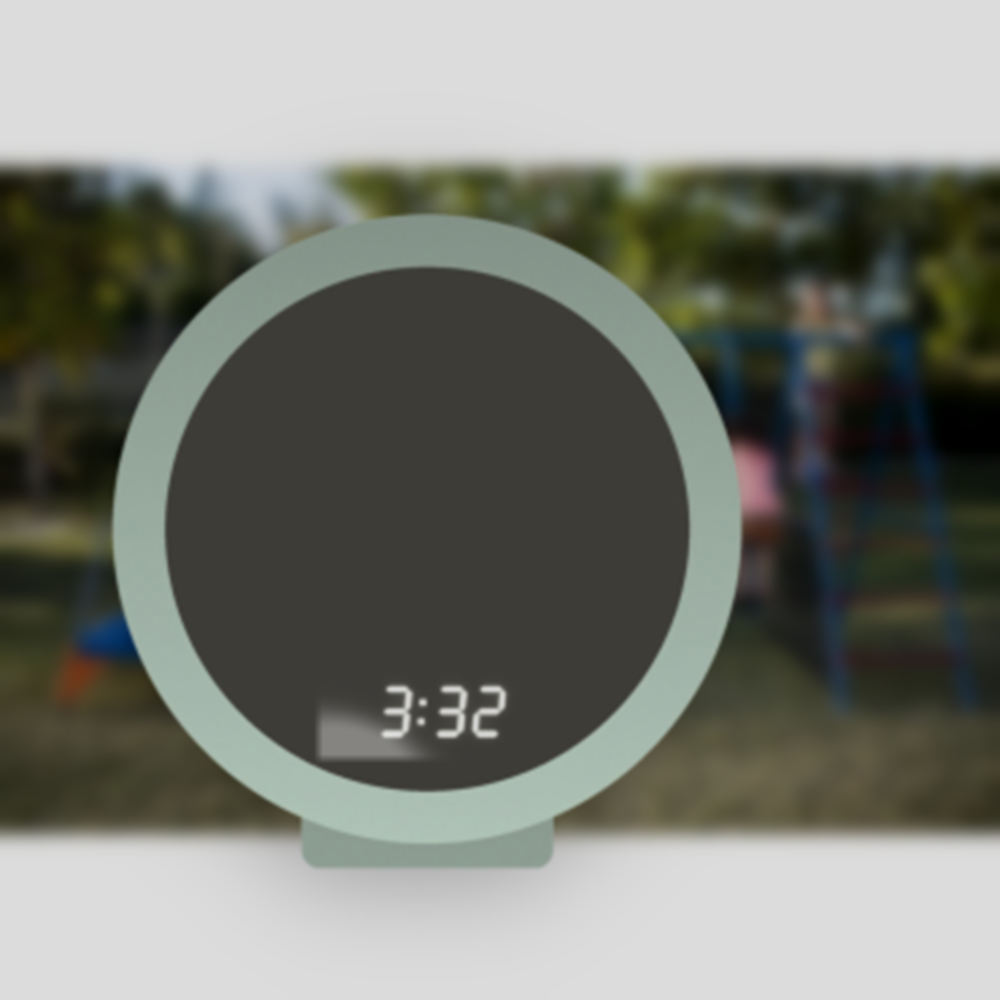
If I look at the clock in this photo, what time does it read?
3:32
